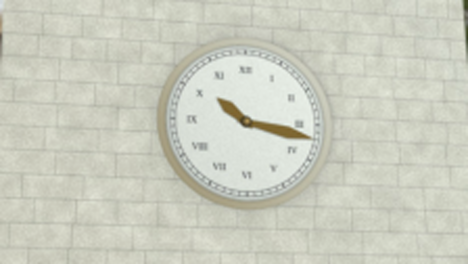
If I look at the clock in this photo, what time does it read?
10:17
